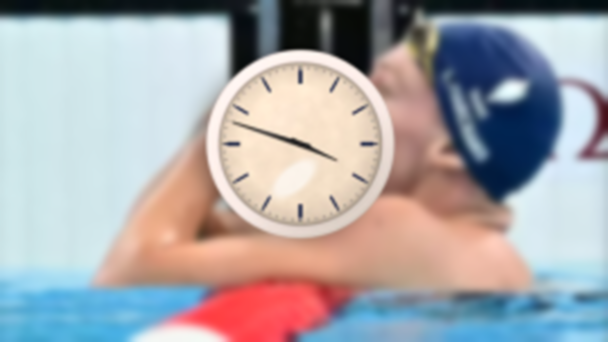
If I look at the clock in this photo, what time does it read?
3:48
